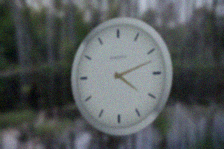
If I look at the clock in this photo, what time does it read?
4:12
